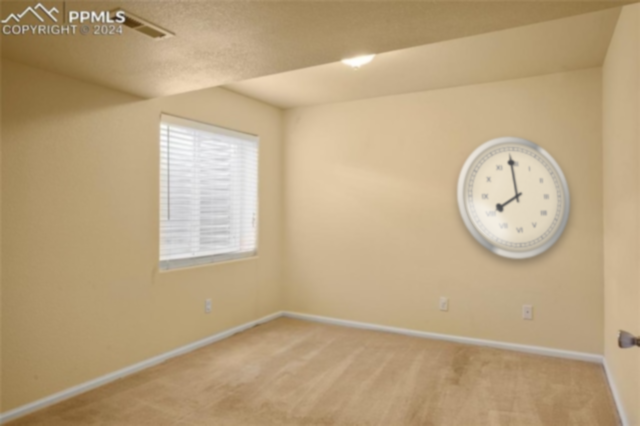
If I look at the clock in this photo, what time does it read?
7:59
